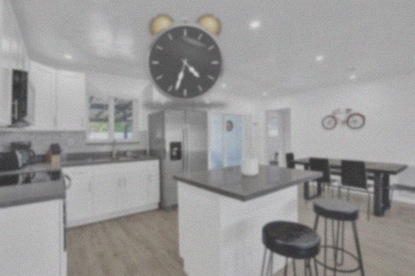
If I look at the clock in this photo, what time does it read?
4:33
